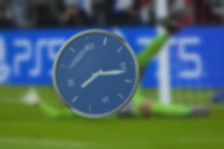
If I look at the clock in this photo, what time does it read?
8:17
